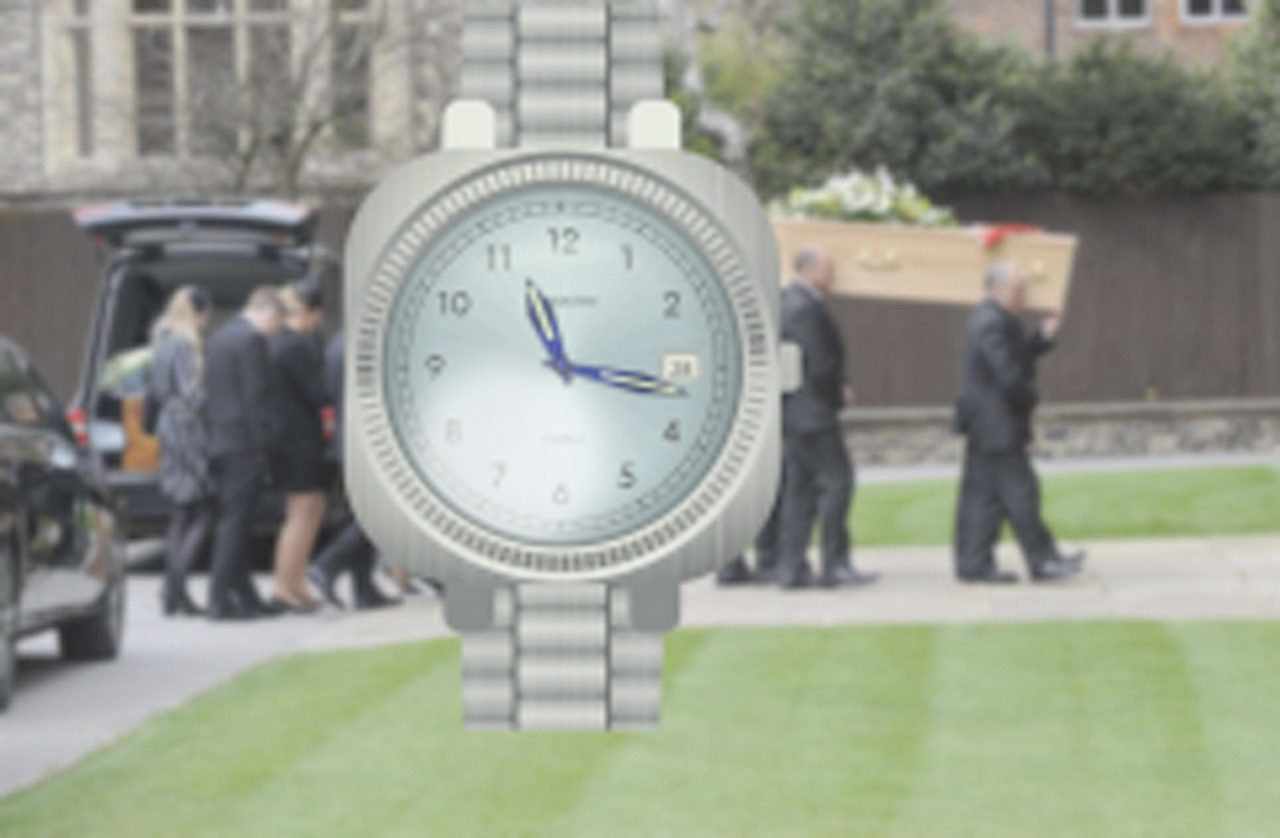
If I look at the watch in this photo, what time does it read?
11:17
